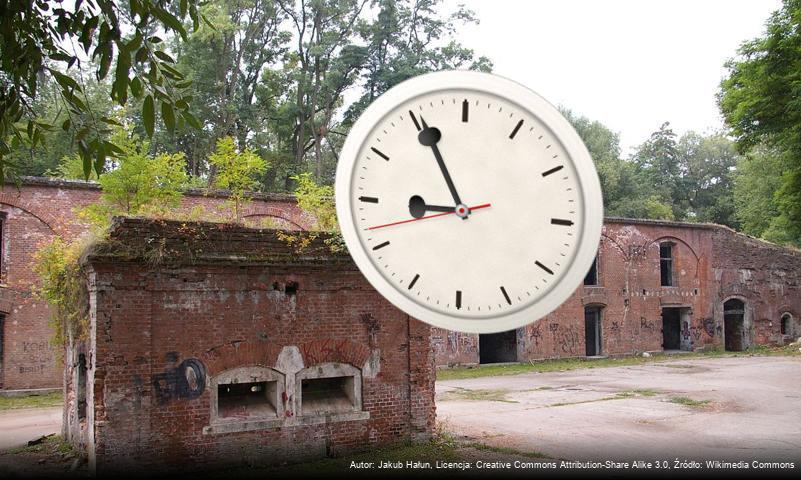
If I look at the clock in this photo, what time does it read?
8:55:42
